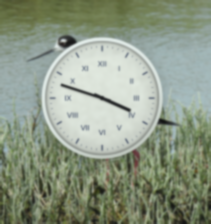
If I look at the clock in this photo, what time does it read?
3:48
